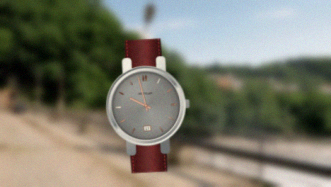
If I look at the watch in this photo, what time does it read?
9:58
